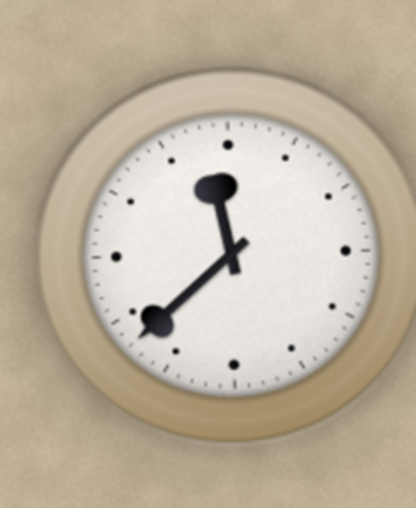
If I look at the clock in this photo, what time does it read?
11:38
